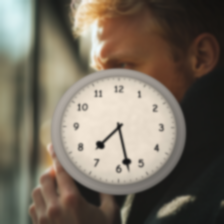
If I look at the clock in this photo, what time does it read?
7:28
